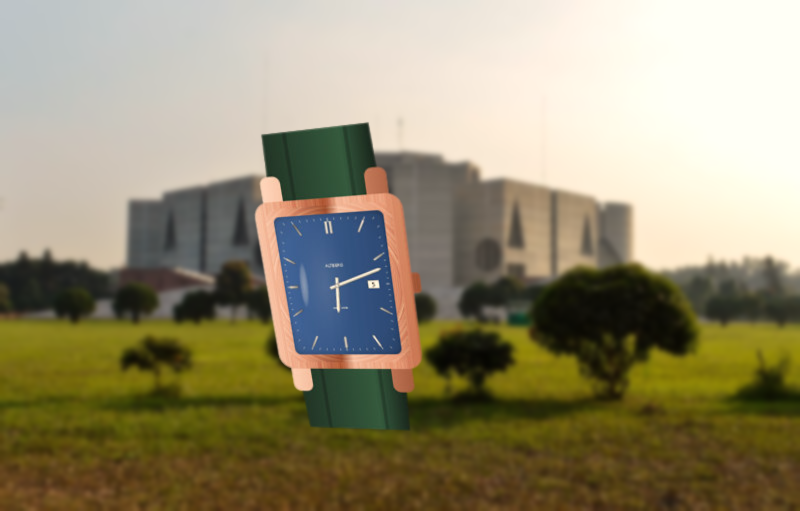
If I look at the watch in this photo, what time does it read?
6:12
